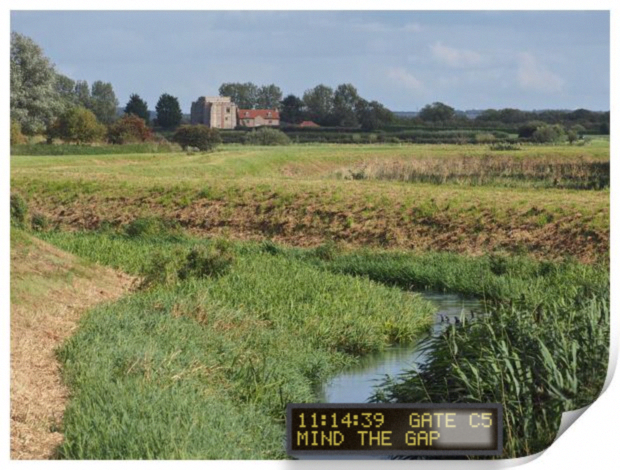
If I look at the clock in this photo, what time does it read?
11:14:39
